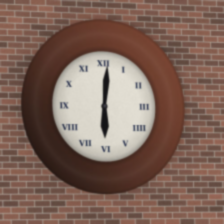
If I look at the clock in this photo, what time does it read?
6:01
